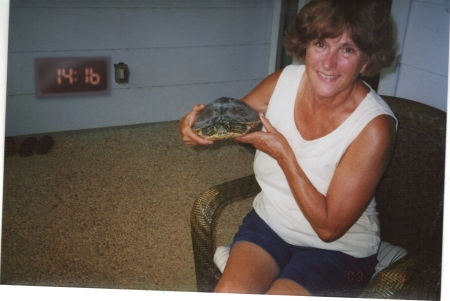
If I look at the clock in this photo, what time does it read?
14:16
